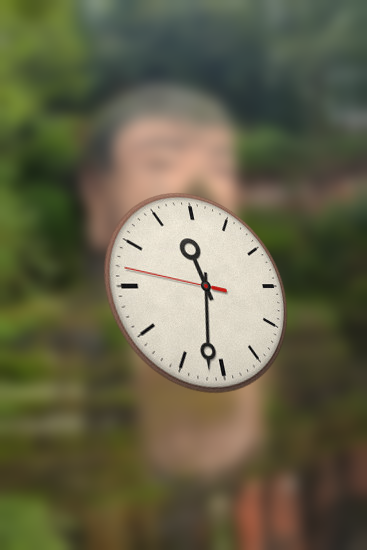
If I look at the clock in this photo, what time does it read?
11:31:47
